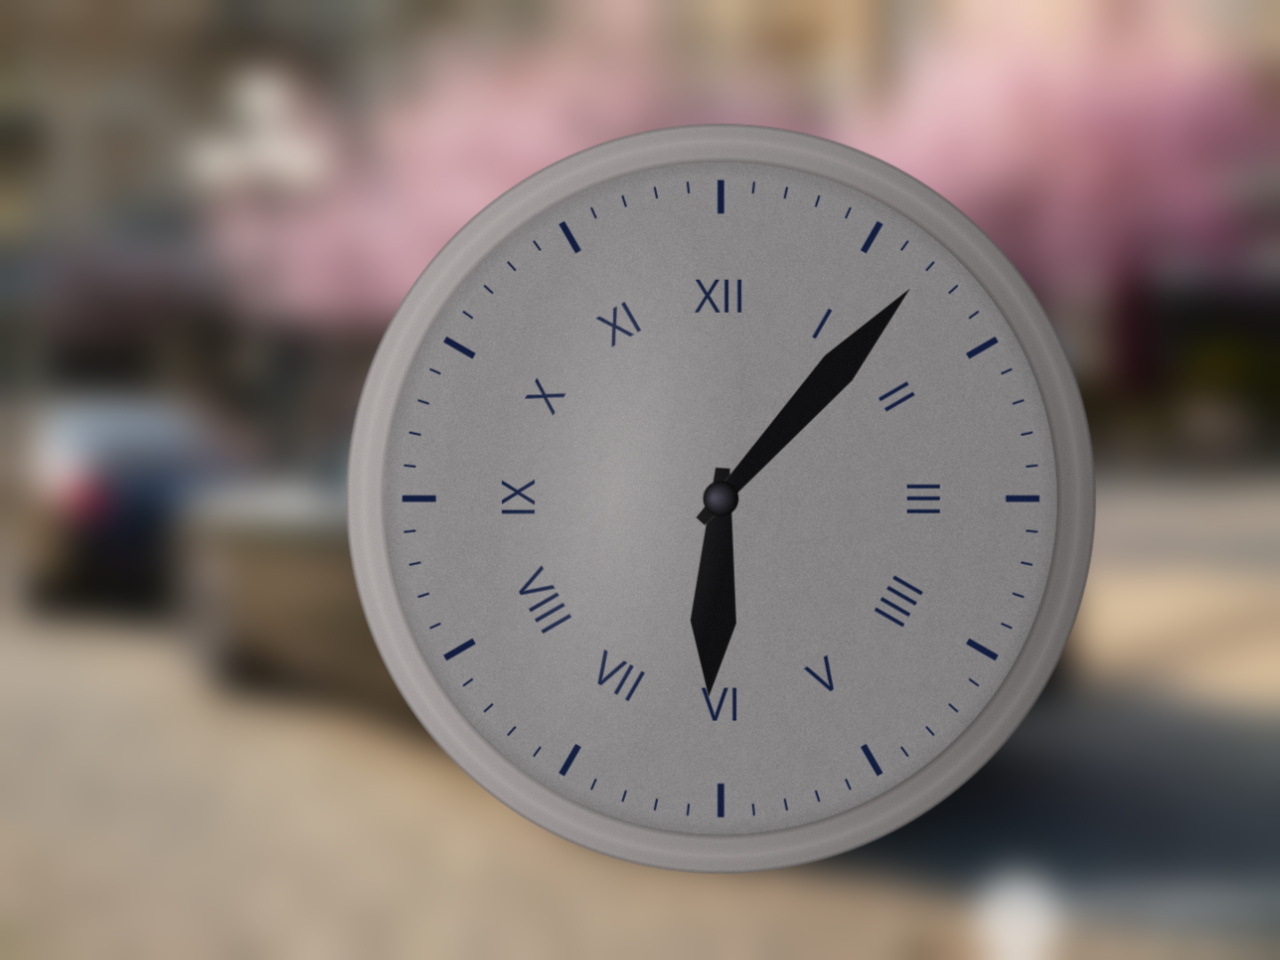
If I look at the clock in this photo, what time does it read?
6:07
